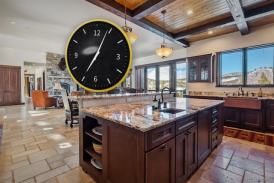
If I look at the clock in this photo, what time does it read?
7:04
